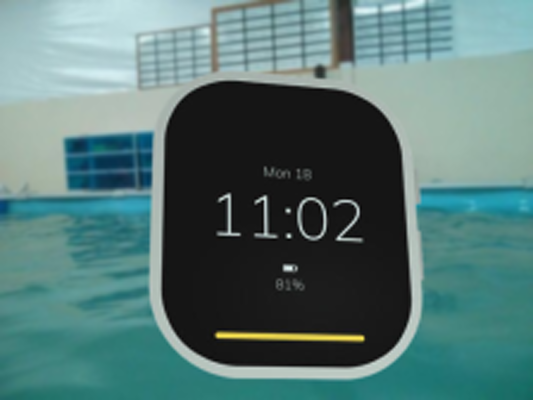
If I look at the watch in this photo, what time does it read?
11:02
